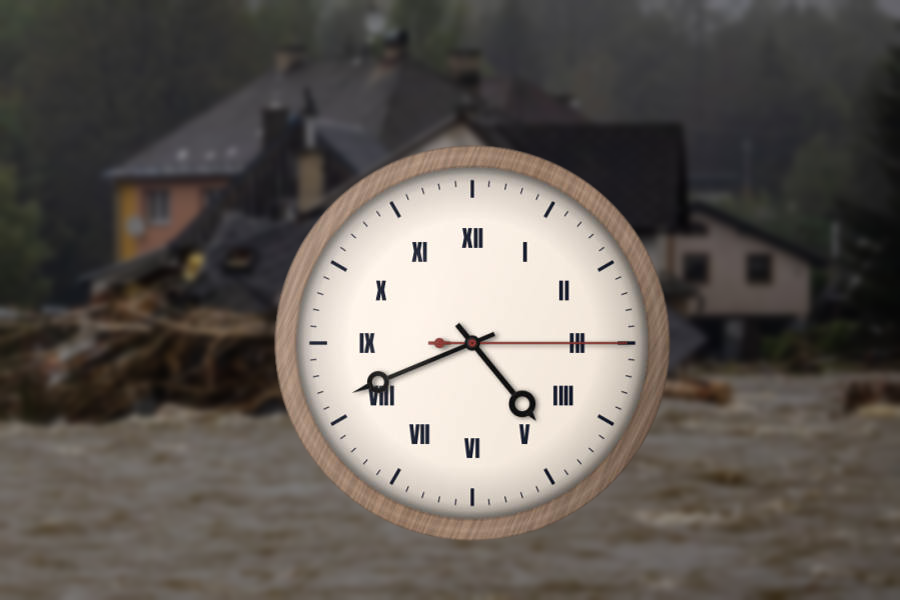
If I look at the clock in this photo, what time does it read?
4:41:15
